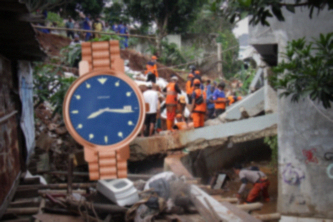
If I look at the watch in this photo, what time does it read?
8:16
